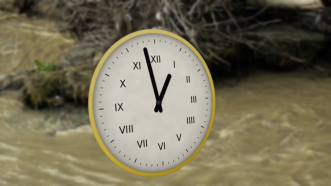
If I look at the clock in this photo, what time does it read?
12:58
